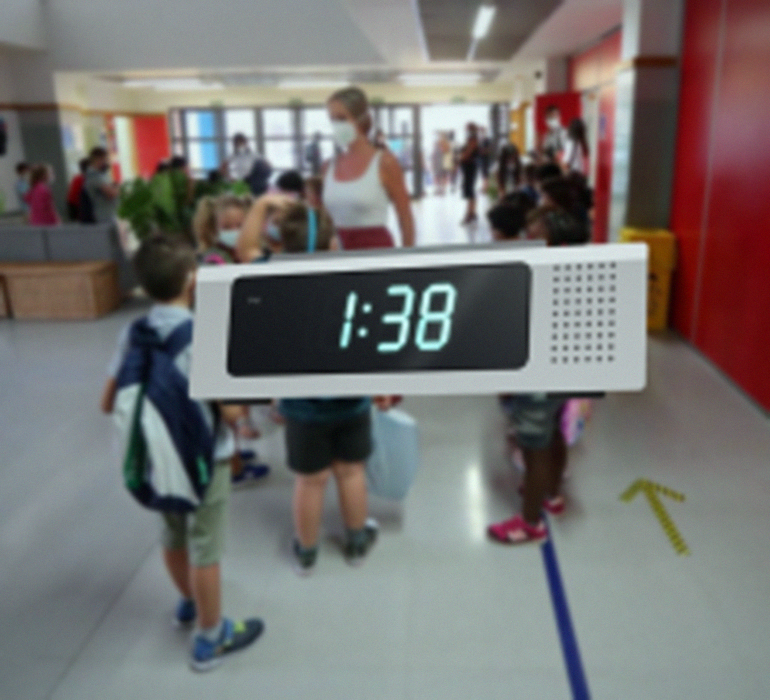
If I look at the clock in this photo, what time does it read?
1:38
